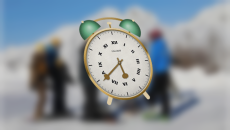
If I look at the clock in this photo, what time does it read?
5:39
